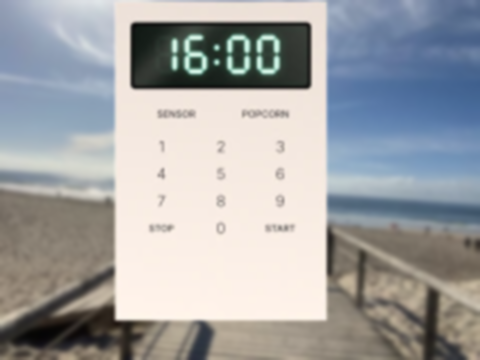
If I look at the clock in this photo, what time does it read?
16:00
